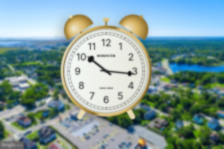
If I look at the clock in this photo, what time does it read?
10:16
